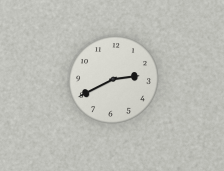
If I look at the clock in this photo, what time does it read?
2:40
